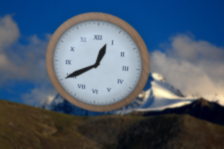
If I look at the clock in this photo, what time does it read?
12:40
